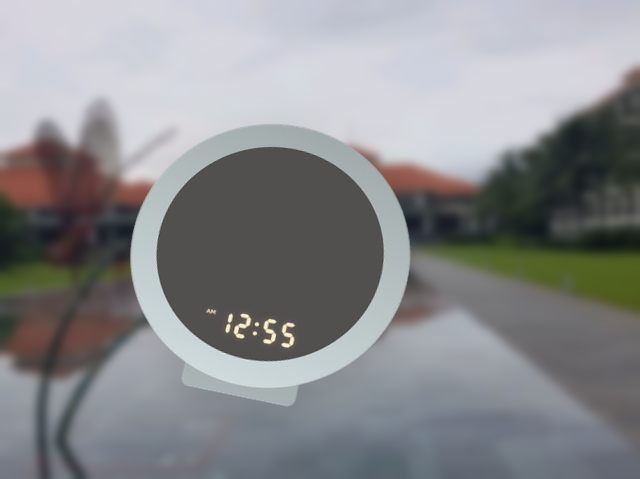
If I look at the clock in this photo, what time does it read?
12:55
